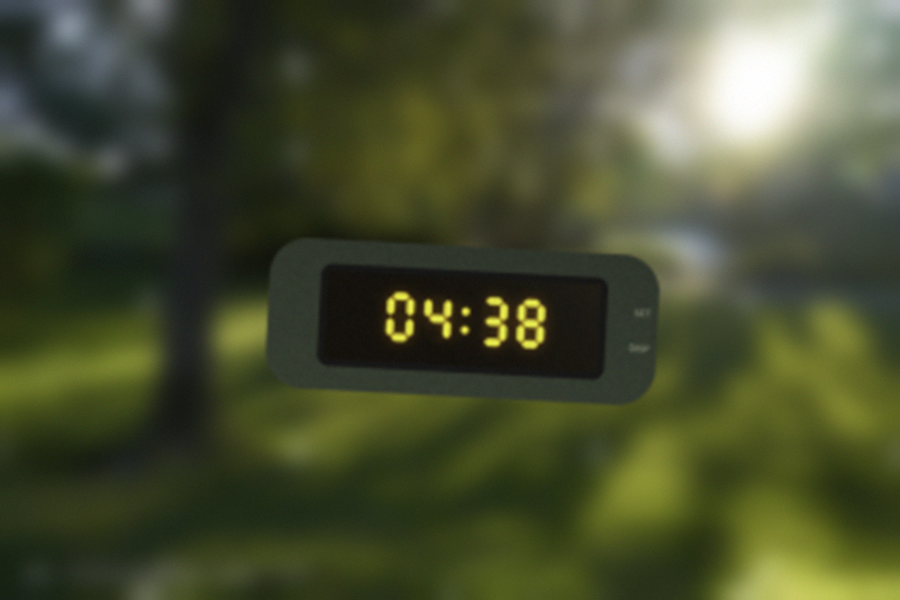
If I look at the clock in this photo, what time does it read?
4:38
